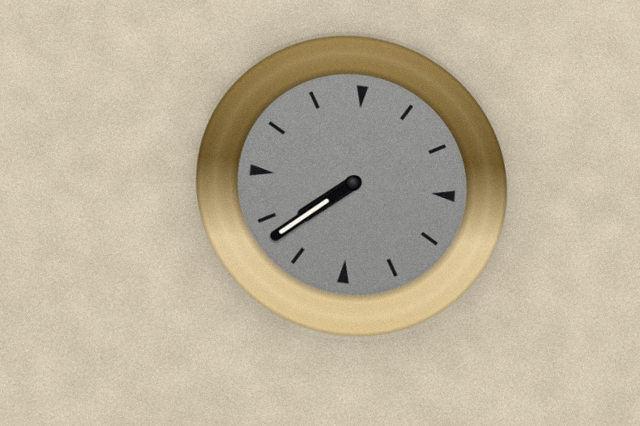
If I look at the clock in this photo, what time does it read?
7:38
